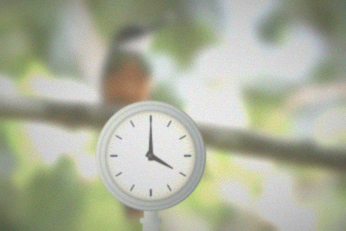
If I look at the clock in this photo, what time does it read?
4:00
